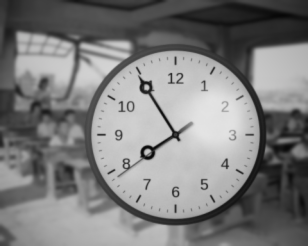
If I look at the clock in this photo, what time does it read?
7:54:39
